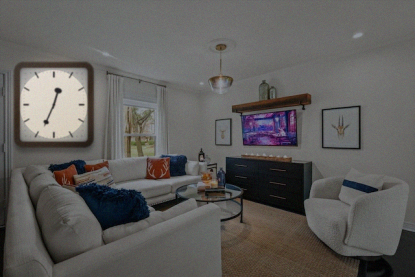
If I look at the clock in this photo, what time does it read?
12:34
